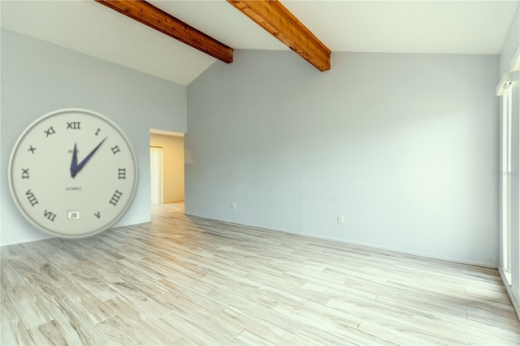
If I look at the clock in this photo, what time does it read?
12:07
